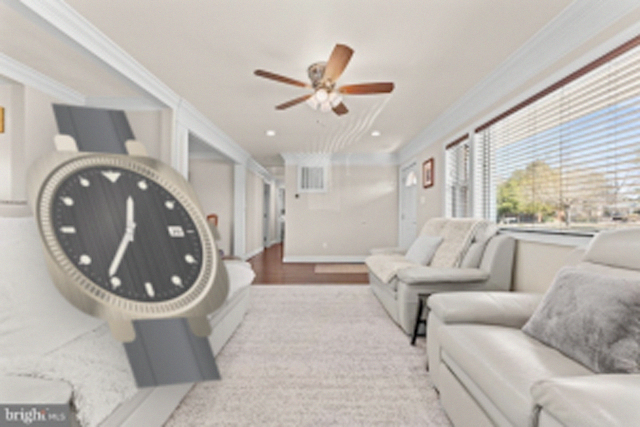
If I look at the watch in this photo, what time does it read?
12:36
